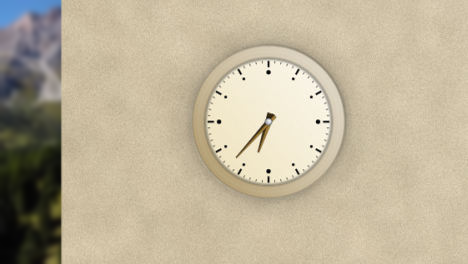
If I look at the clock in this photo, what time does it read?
6:37
